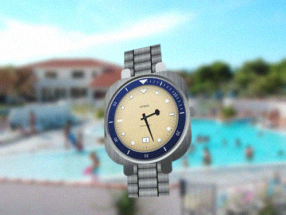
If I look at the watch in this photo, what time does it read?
2:27
